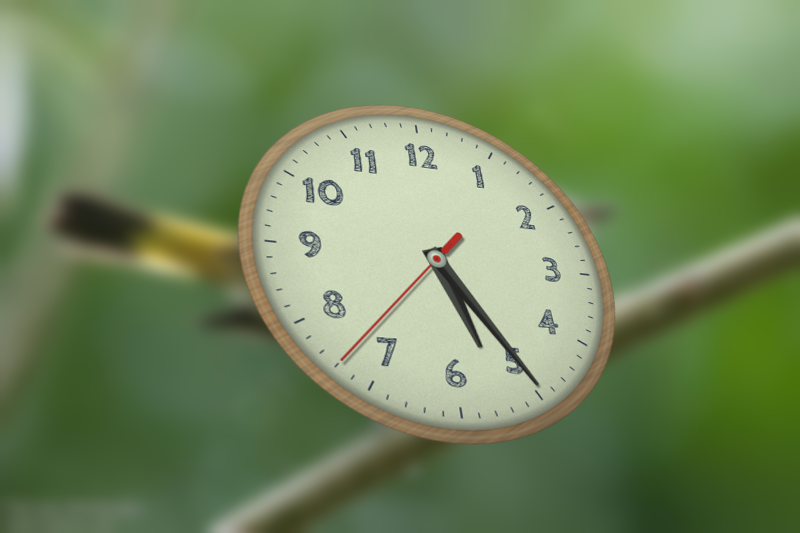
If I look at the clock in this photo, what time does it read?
5:24:37
